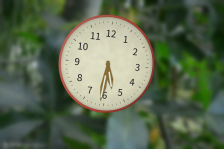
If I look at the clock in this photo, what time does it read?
5:31
